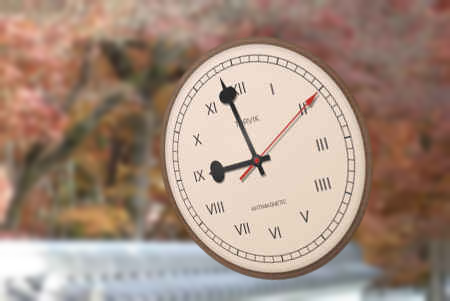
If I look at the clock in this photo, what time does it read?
8:58:10
